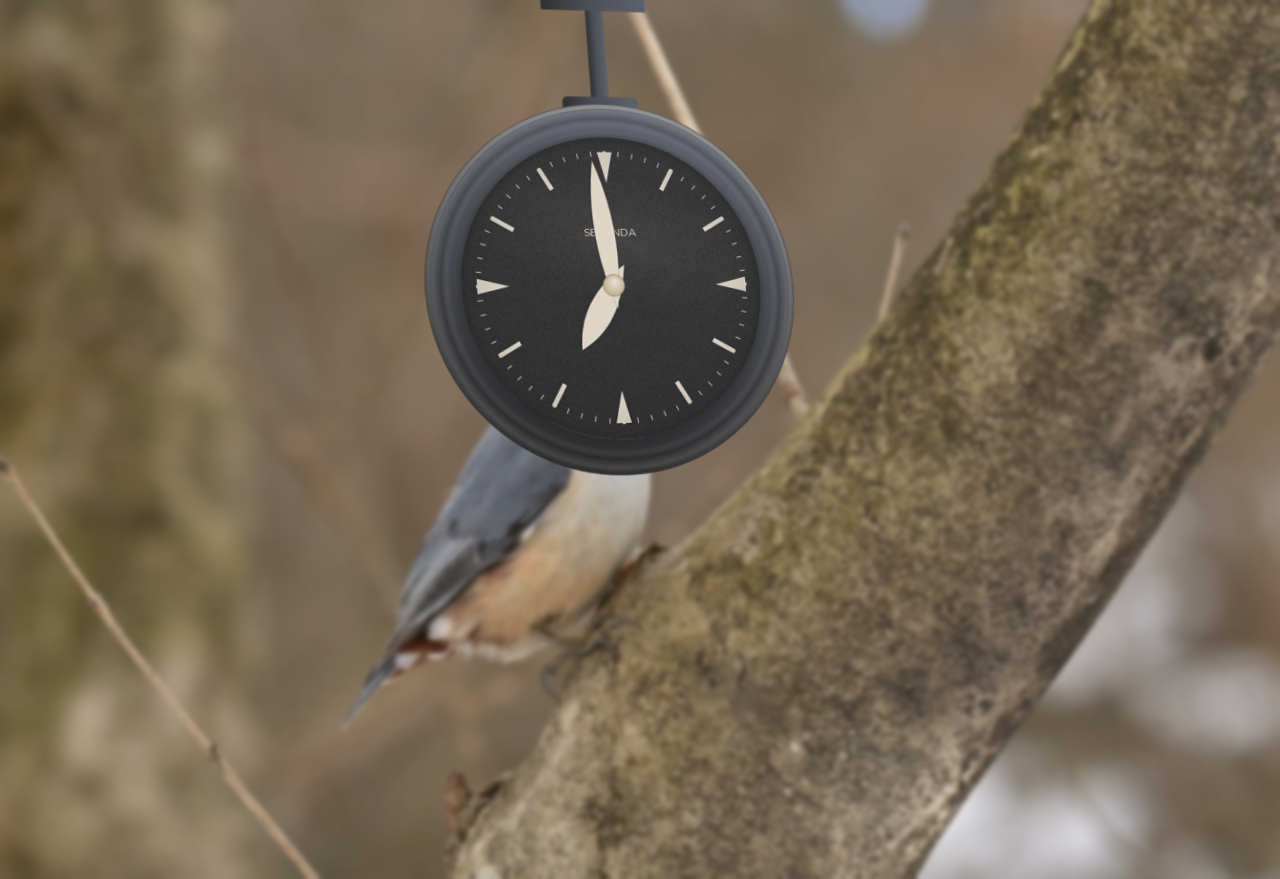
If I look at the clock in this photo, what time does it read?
6:59
